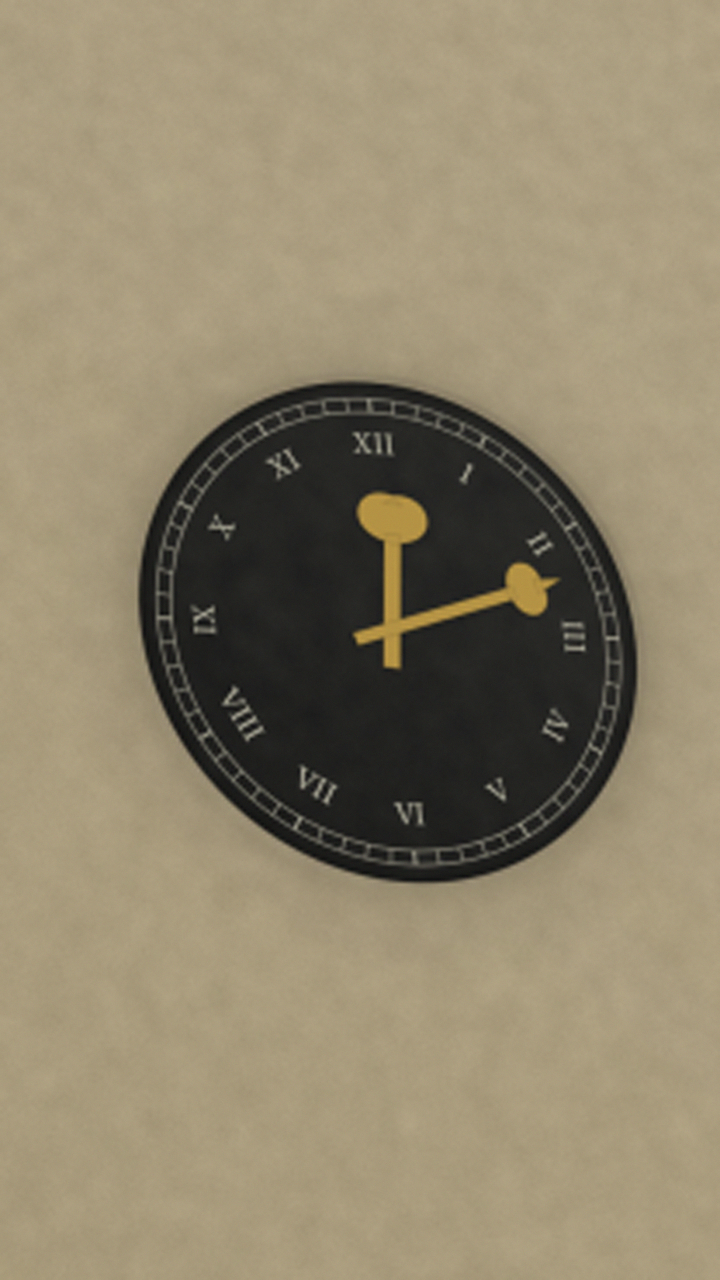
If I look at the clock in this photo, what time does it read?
12:12
